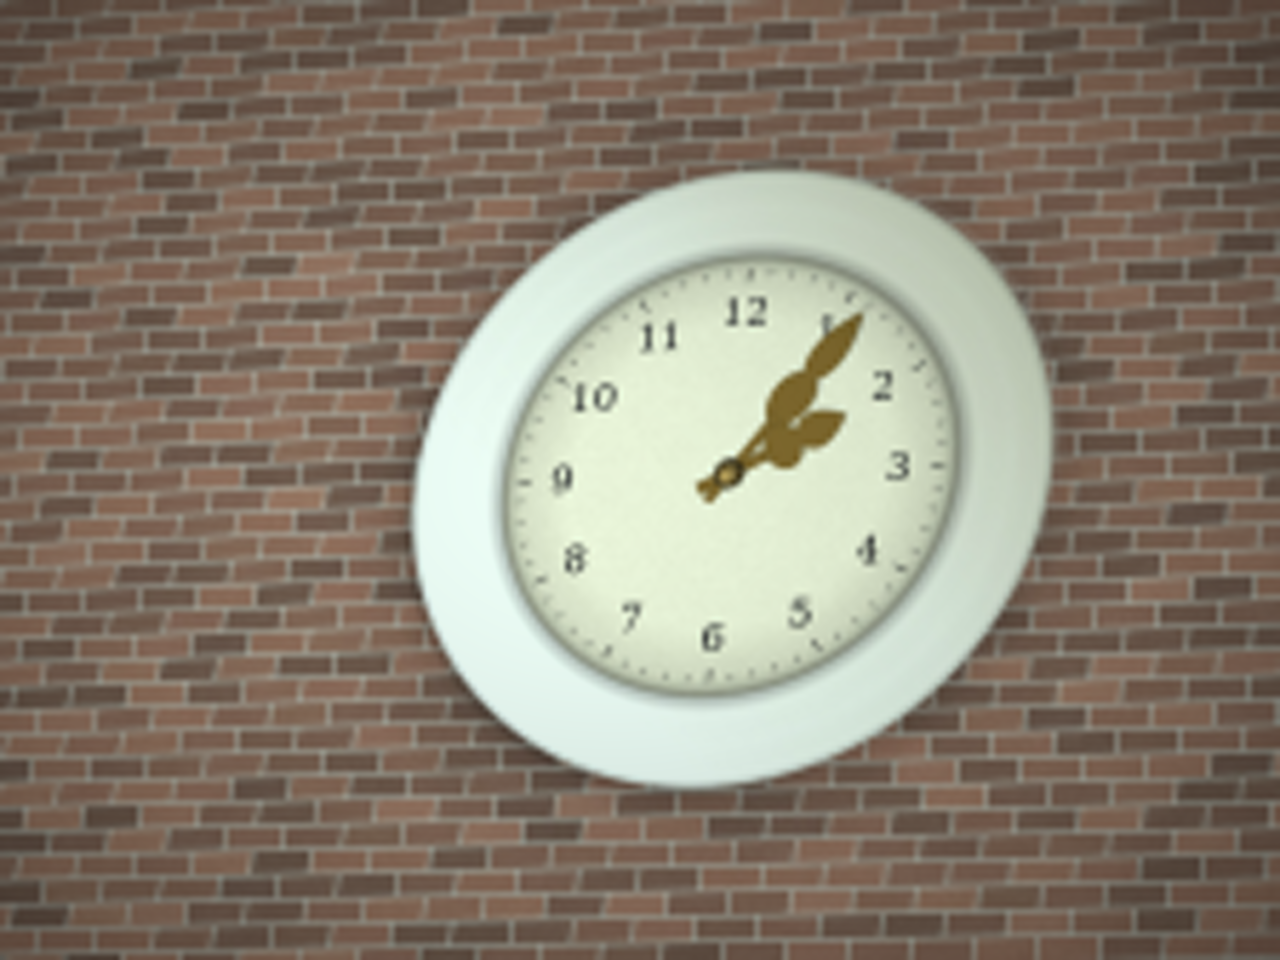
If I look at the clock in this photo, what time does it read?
2:06
